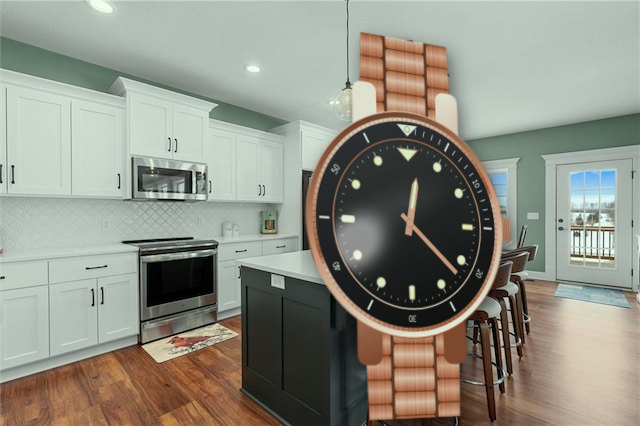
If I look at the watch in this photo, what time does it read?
12:22
